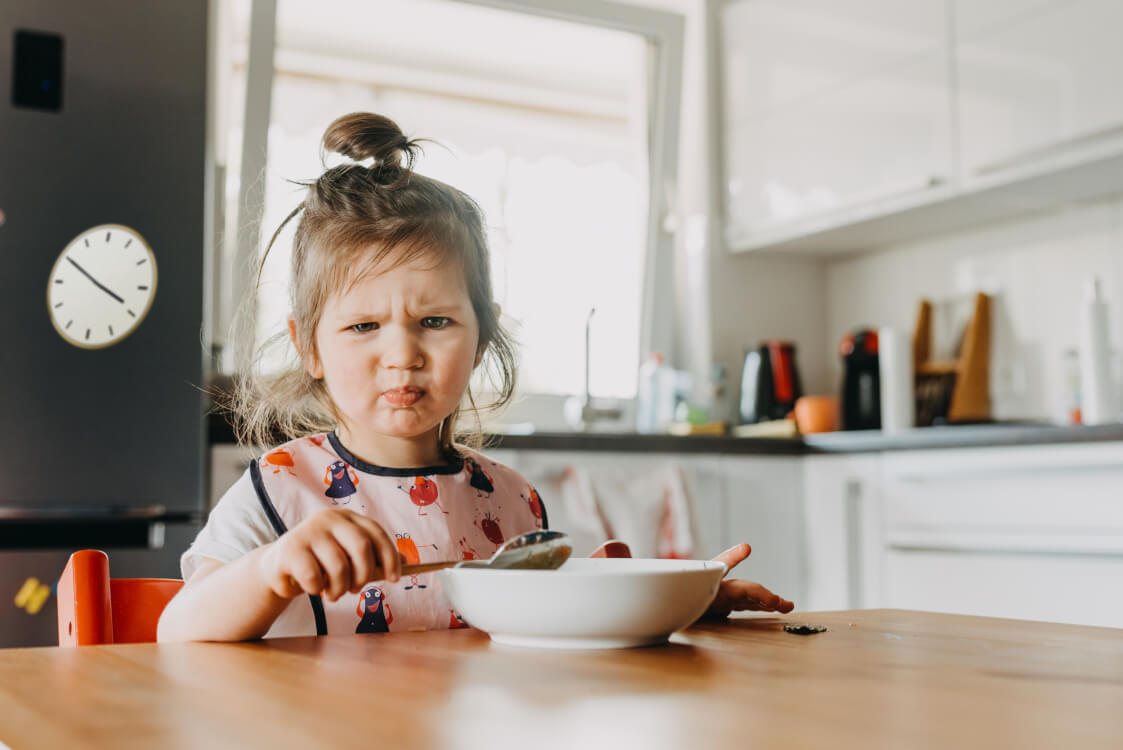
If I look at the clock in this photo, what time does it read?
3:50
